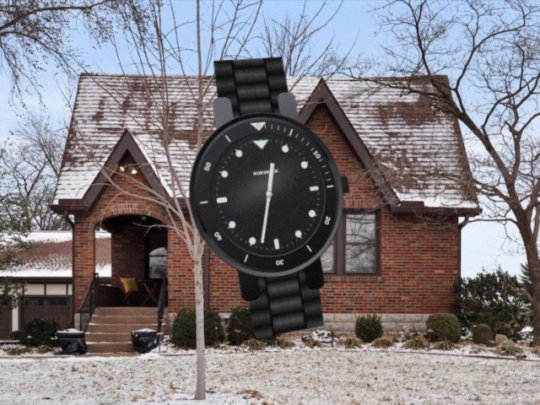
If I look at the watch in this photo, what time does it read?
12:33
